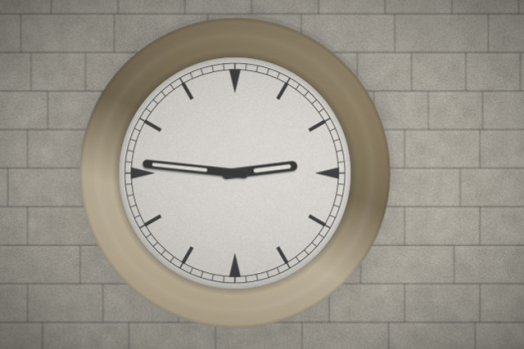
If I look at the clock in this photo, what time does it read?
2:46
